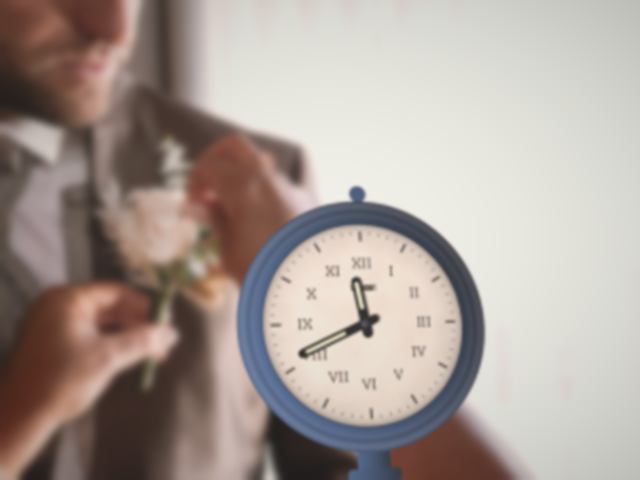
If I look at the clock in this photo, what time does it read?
11:41
